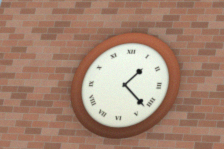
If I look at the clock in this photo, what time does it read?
1:22
